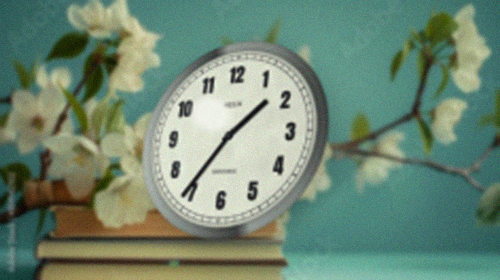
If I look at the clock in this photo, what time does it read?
1:36
